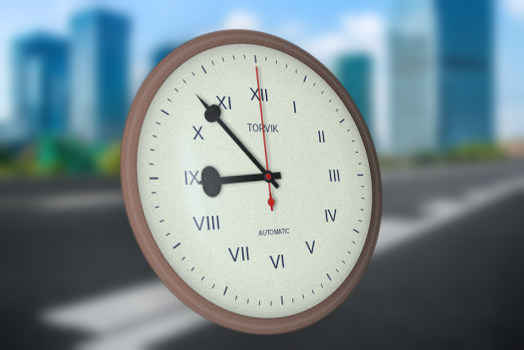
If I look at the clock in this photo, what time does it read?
8:53:00
